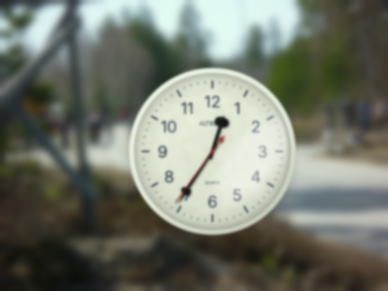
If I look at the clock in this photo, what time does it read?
12:35:36
